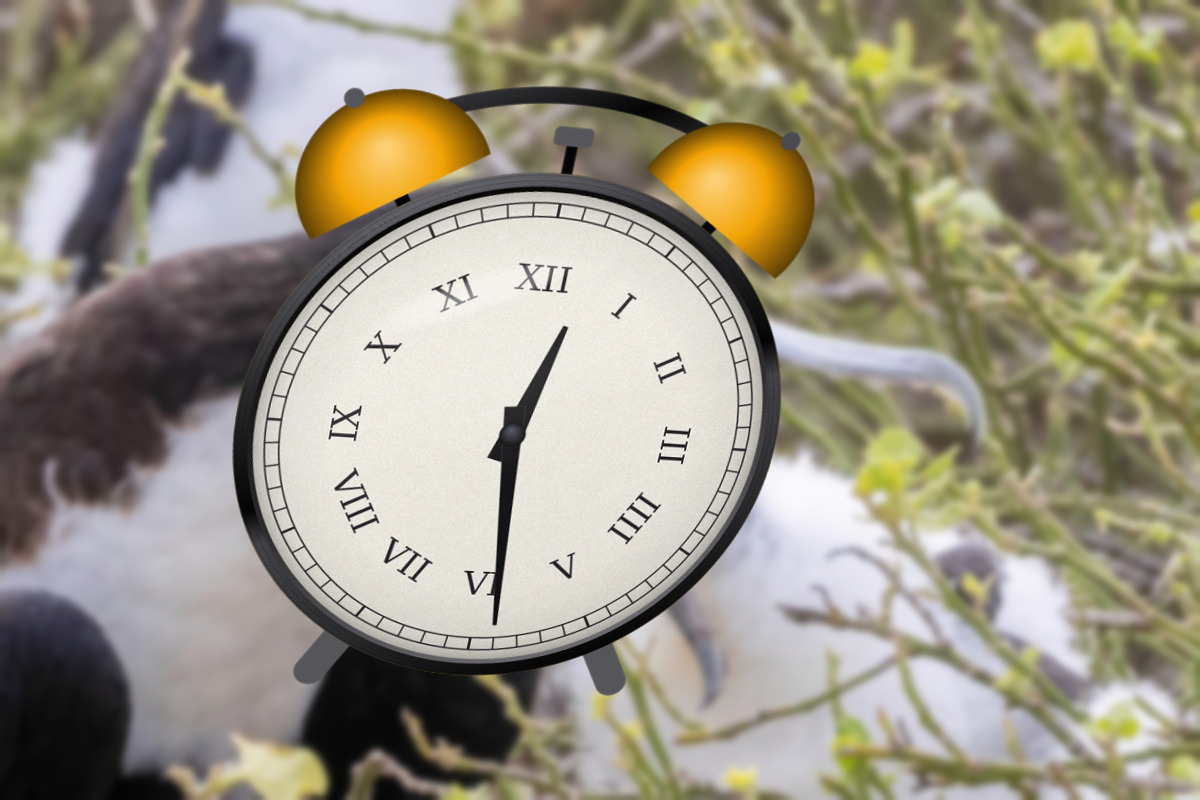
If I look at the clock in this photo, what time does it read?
12:29
